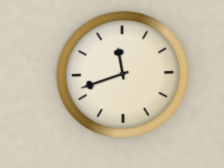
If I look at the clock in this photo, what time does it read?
11:42
